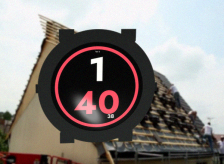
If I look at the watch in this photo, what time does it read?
1:40
